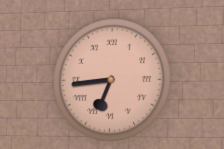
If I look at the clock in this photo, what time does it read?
6:44
